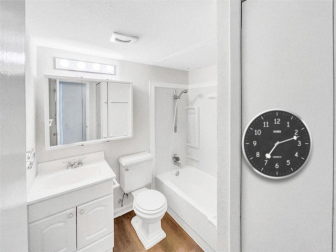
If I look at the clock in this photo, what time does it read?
7:12
